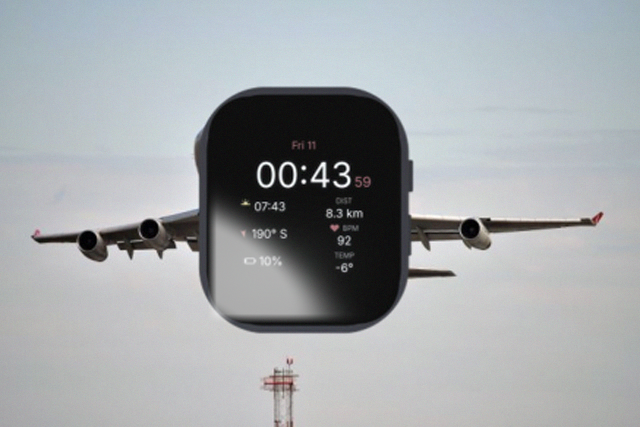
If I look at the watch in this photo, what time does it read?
0:43:59
